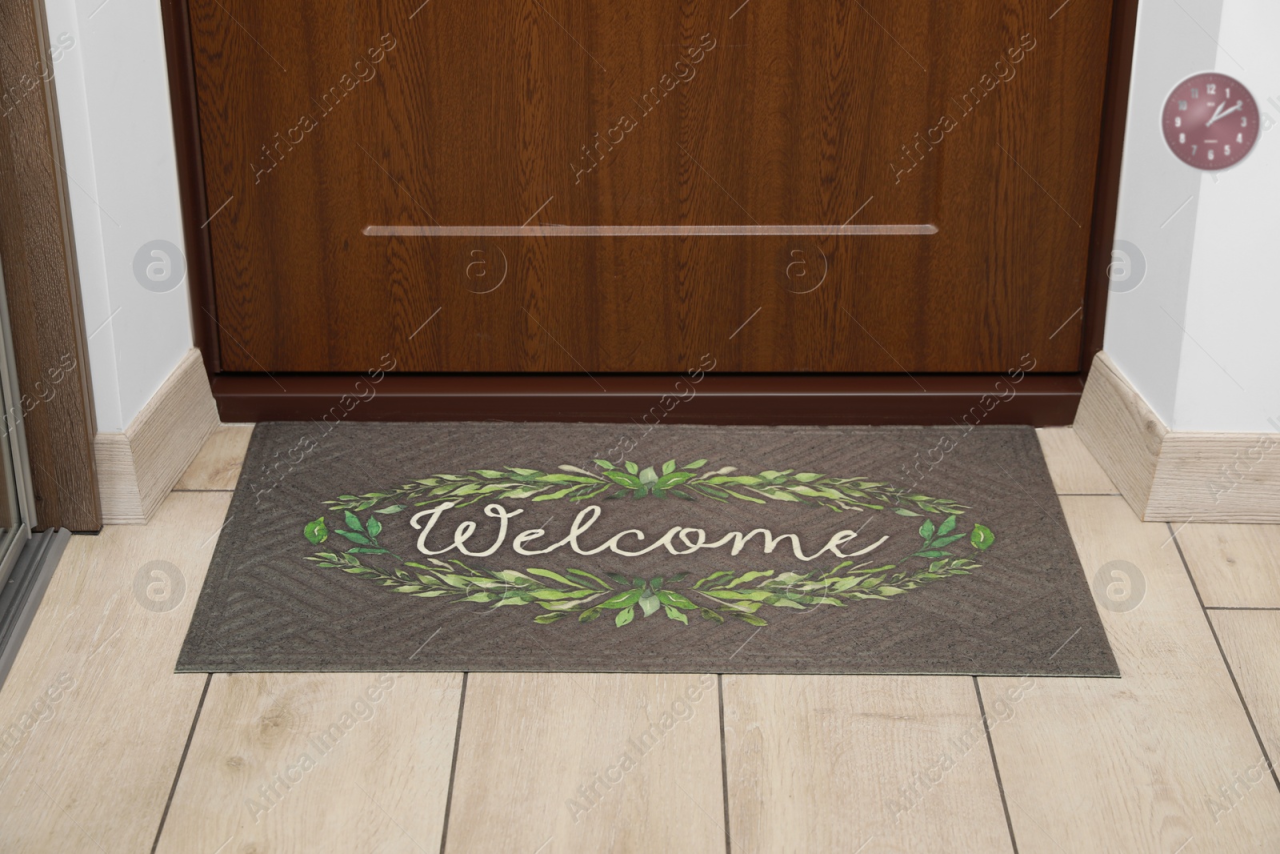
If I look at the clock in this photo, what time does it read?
1:10
